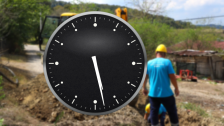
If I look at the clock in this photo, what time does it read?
5:28
